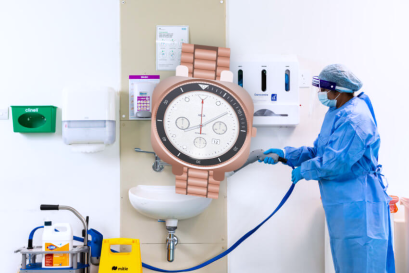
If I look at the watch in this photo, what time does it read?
8:09
